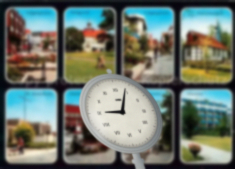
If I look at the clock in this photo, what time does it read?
9:04
